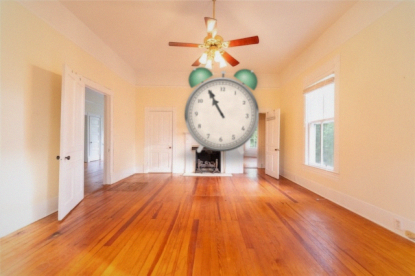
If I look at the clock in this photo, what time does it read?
10:55
